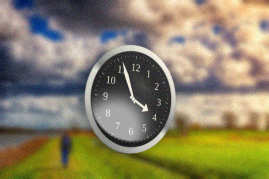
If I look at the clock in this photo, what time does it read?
3:56
